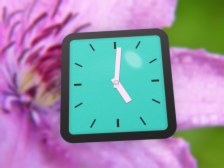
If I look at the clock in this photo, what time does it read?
5:01
